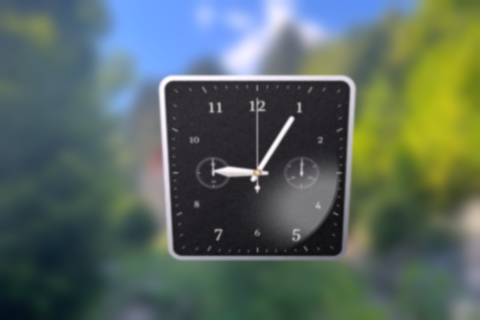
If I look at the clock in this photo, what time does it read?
9:05
